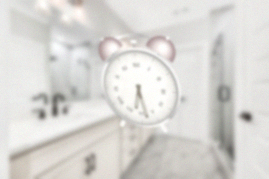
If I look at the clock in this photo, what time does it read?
6:28
